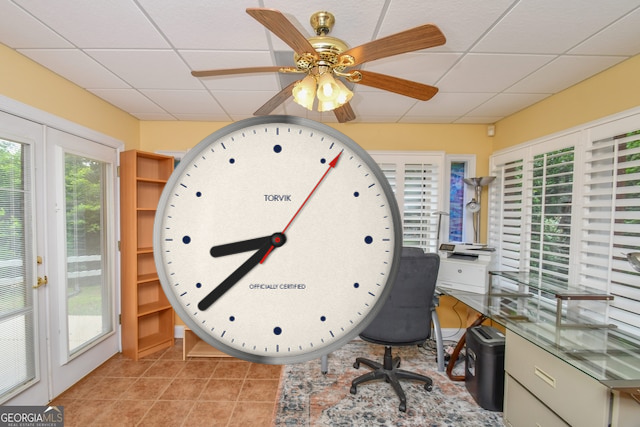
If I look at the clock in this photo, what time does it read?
8:38:06
